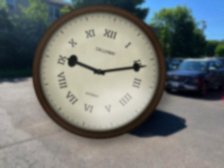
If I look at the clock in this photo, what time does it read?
9:11
